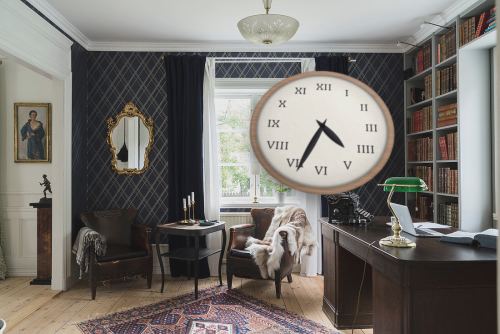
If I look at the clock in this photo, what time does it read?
4:34
